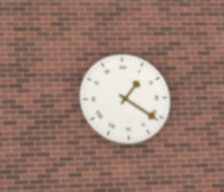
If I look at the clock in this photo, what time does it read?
1:21
